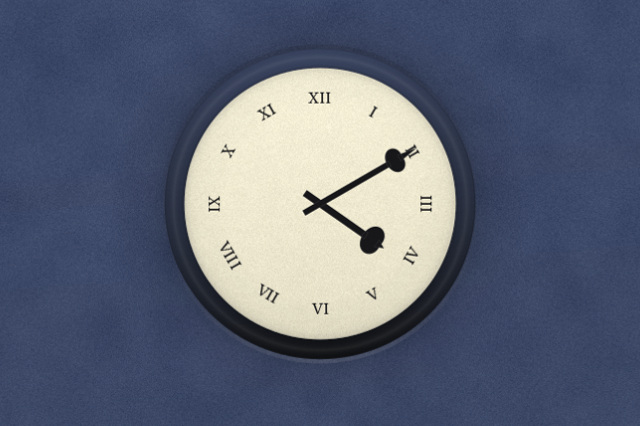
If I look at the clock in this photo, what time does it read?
4:10
